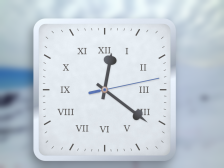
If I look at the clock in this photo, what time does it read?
12:21:13
